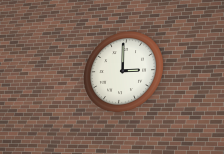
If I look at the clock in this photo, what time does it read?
2:59
